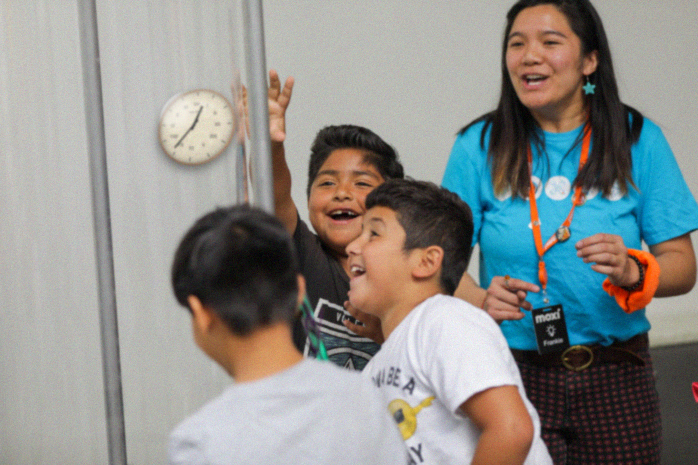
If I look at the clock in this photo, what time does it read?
12:36
